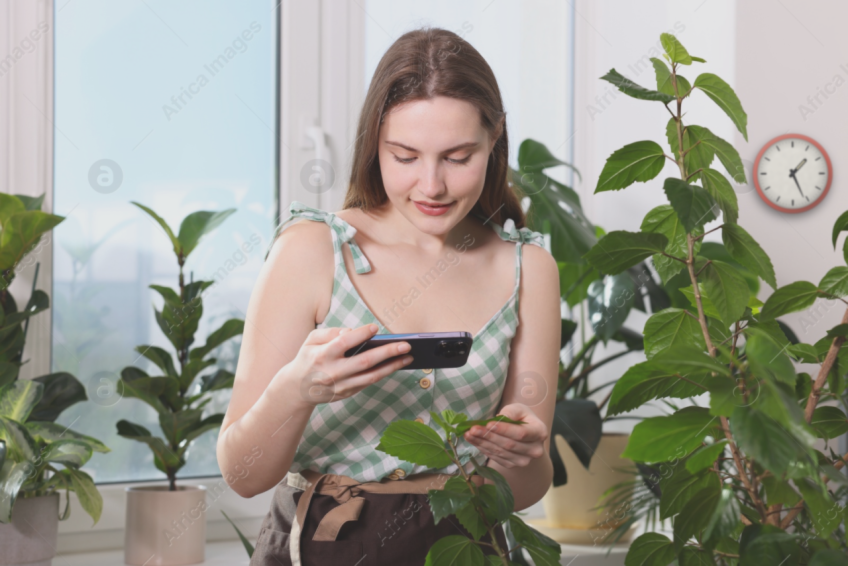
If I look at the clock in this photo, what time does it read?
1:26
